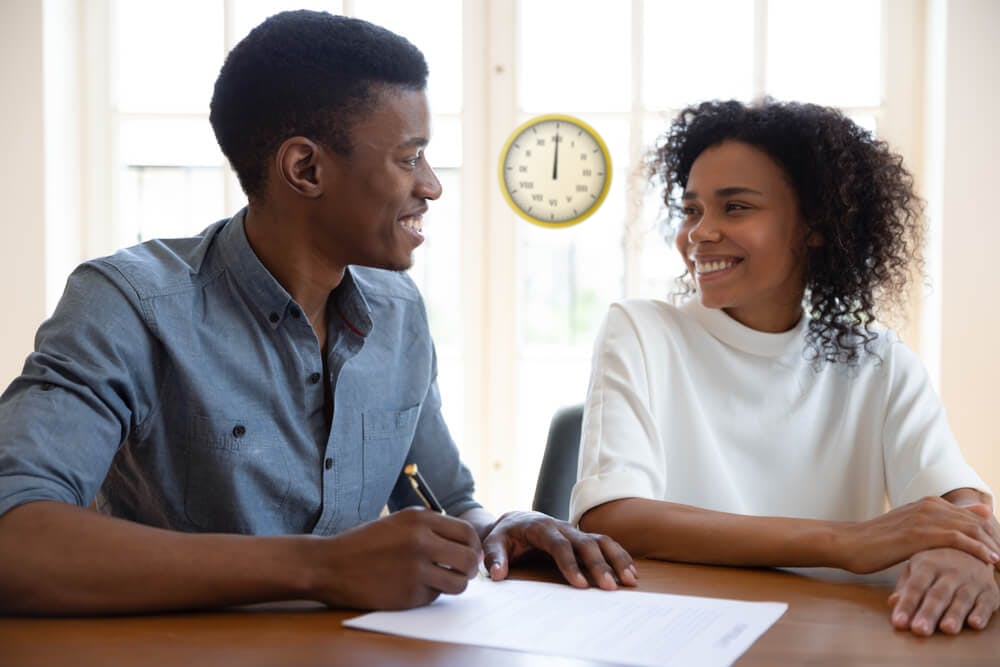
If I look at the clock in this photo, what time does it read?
12:00
